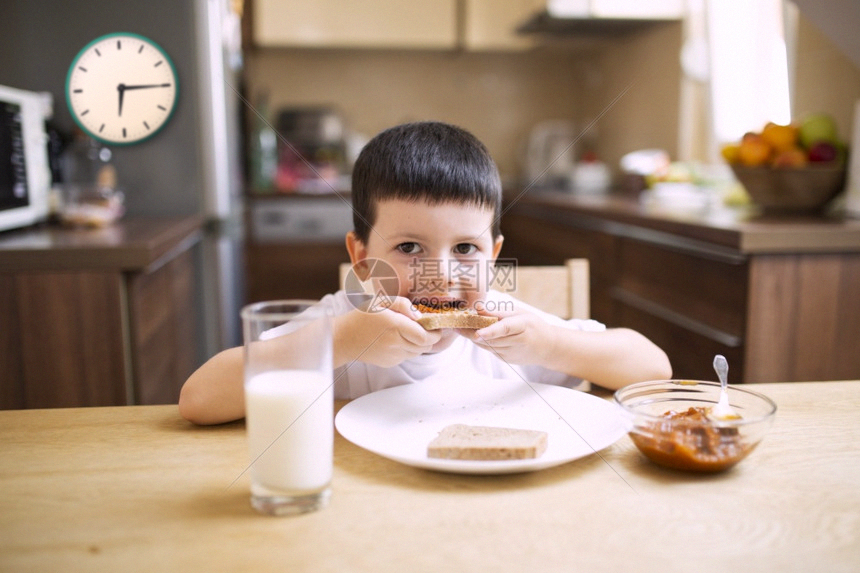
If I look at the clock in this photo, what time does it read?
6:15
